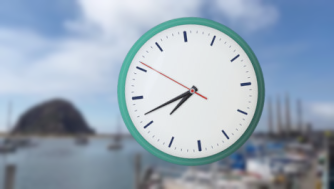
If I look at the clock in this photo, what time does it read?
7:41:51
